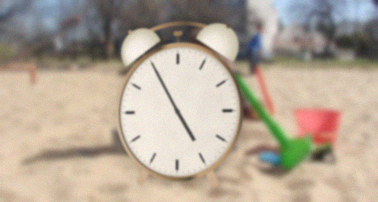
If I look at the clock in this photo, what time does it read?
4:55
